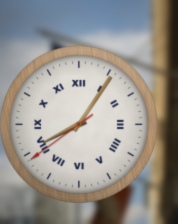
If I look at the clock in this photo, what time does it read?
8:05:39
